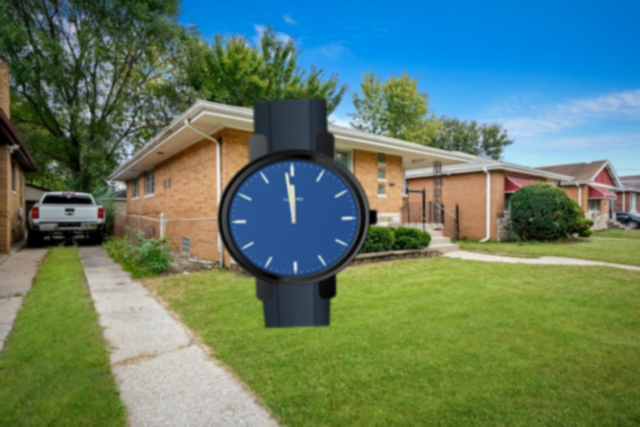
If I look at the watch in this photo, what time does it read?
11:59
